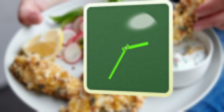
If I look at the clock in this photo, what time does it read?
2:35
